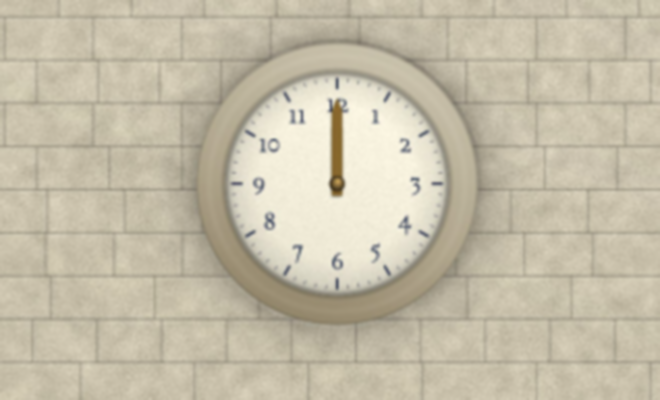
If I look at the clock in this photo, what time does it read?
12:00
